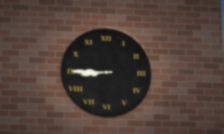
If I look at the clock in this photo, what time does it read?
8:45
